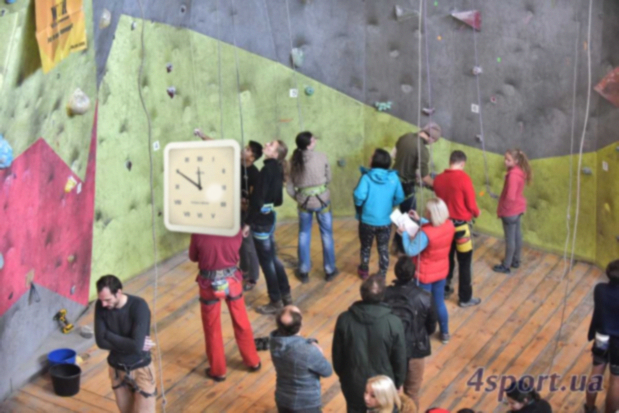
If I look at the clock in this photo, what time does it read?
11:50
